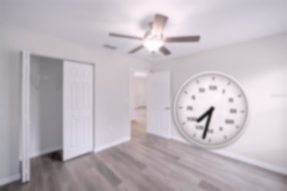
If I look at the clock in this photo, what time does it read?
7:32
